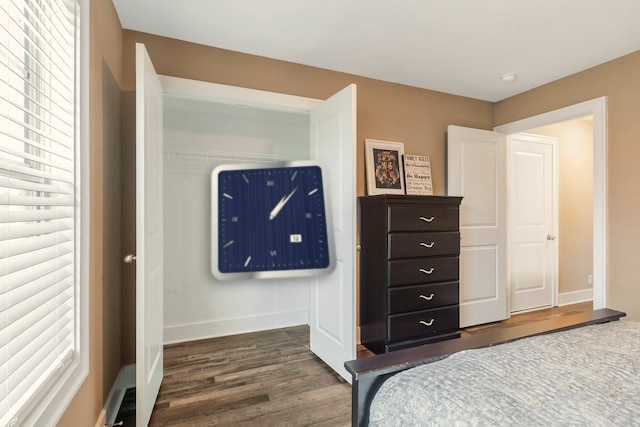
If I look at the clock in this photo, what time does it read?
1:07
